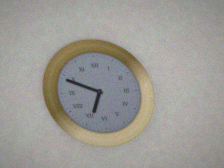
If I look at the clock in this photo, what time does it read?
6:49
